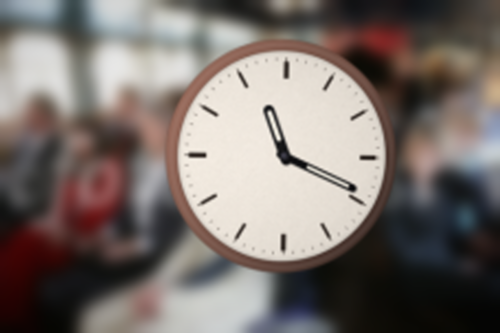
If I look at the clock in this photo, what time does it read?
11:19
